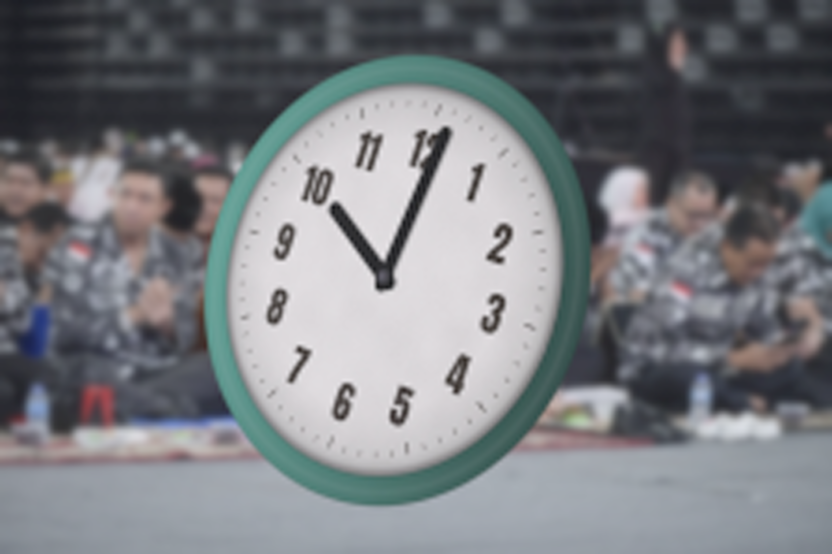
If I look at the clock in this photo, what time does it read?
10:01
